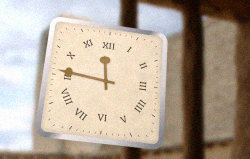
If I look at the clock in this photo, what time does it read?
11:46
